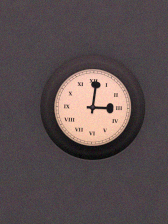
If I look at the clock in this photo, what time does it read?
3:01
